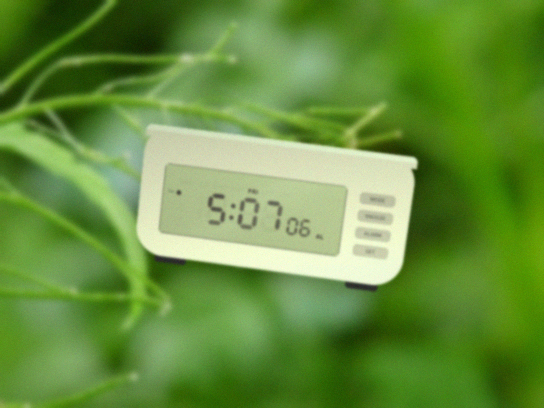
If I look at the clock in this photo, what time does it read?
5:07:06
